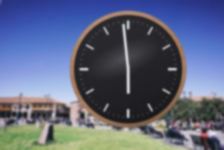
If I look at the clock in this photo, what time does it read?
5:59
